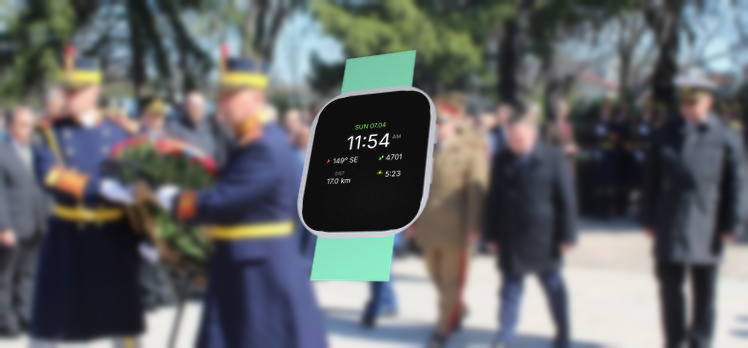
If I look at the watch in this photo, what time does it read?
11:54
